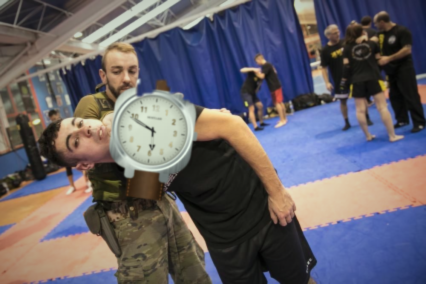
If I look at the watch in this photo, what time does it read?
5:49
